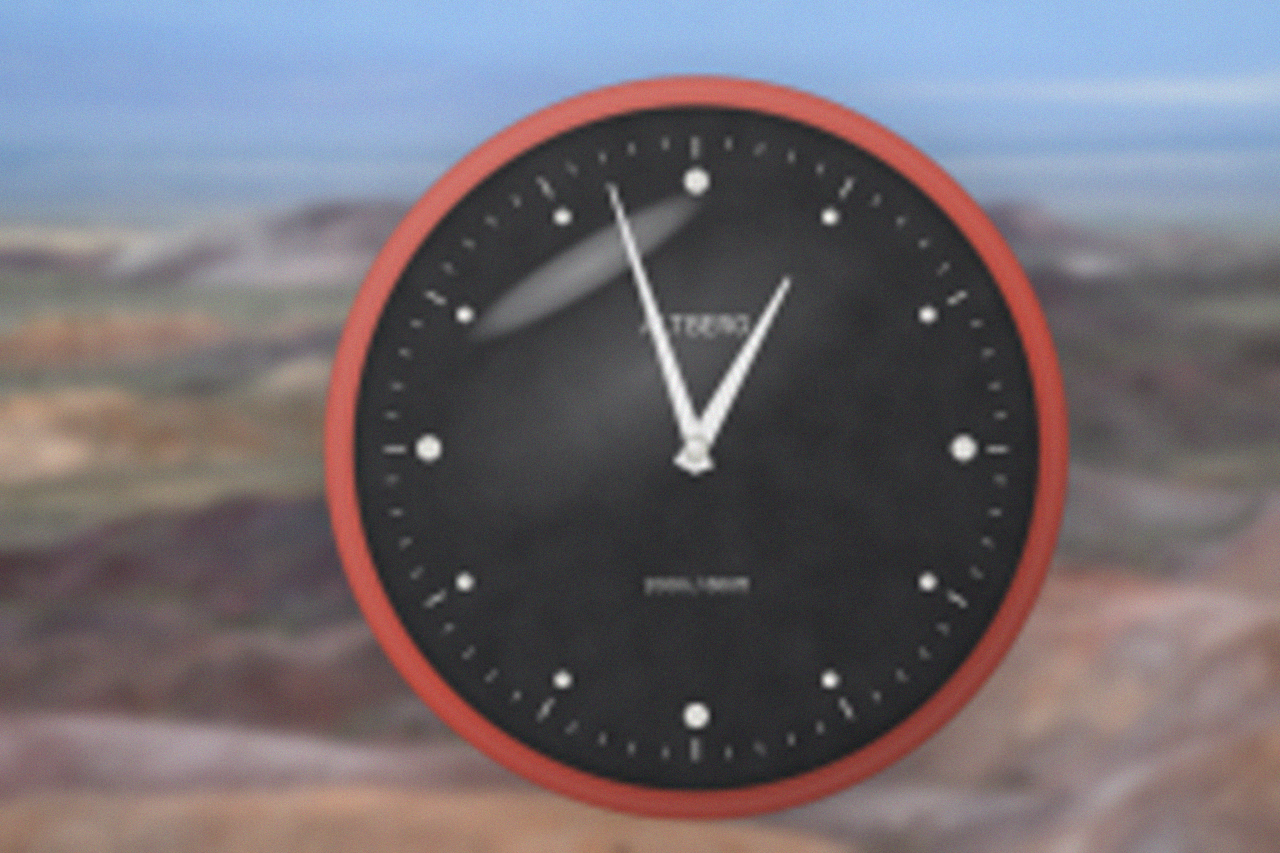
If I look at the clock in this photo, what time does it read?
12:57
